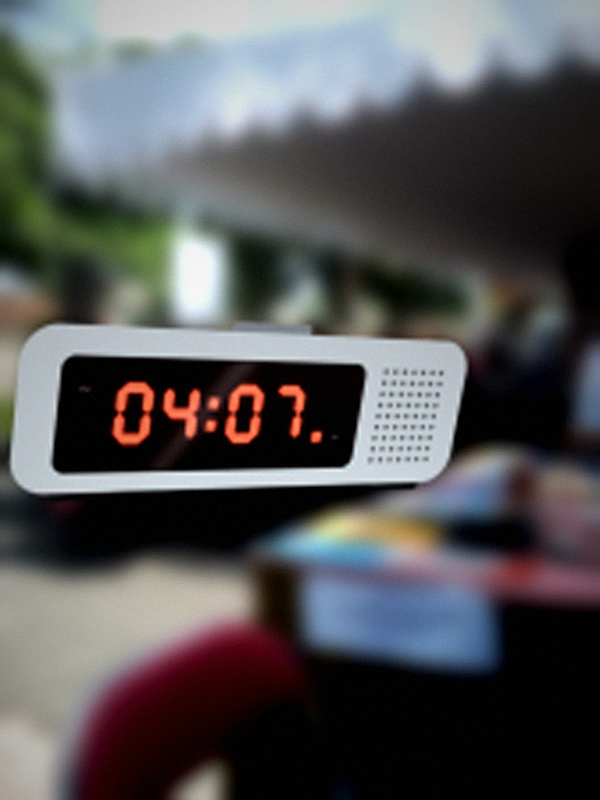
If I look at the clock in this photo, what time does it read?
4:07
